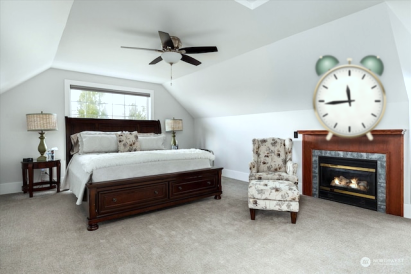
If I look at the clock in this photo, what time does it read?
11:44
